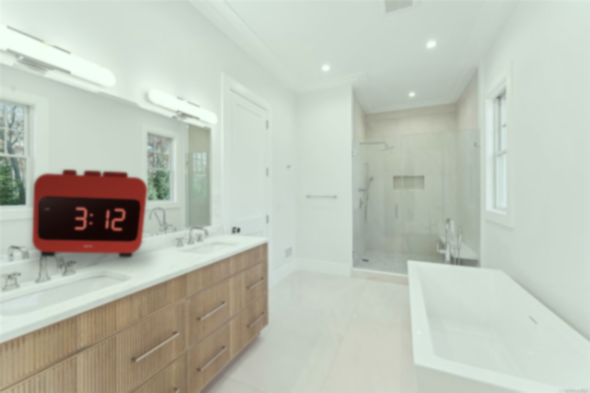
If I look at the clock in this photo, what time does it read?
3:12
